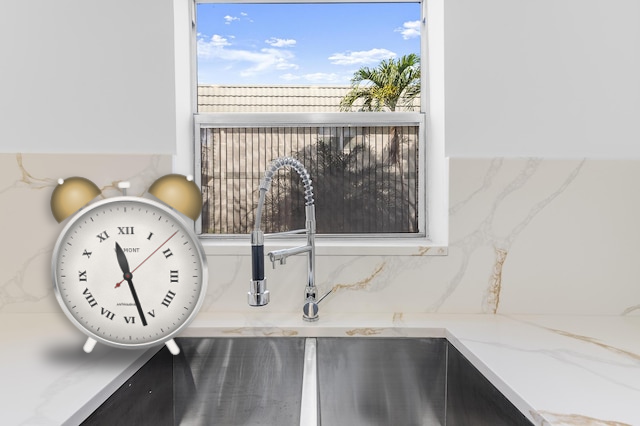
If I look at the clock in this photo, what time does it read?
11:27:08
